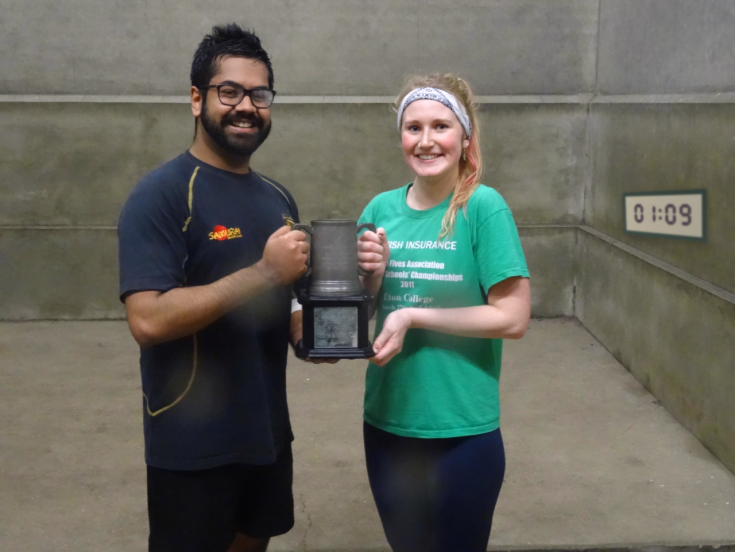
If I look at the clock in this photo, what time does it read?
1:09
